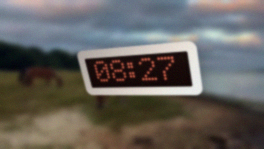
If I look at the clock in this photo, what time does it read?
8:27
